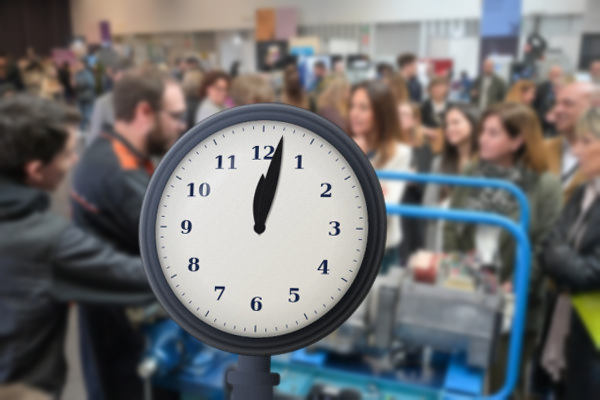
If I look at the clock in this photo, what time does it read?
12:02
